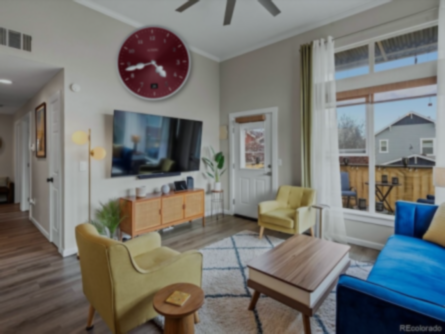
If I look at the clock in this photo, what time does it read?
4:43
